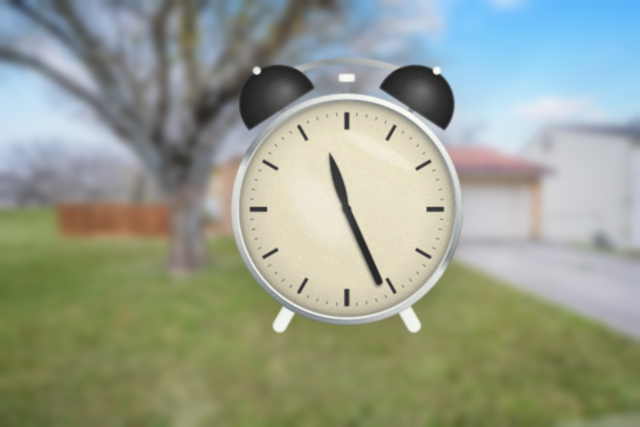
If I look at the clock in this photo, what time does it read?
11:26
